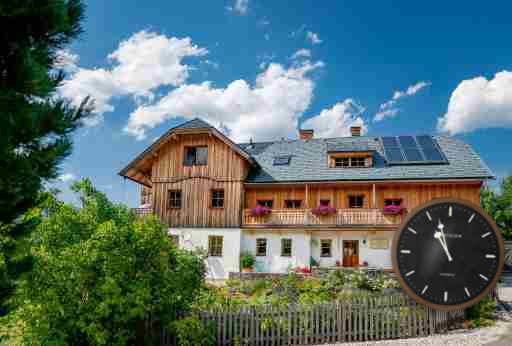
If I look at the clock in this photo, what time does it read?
10:57
